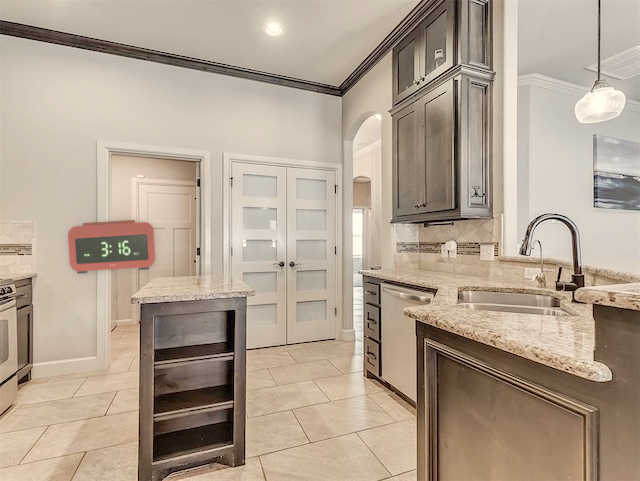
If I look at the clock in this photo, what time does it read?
3:16
